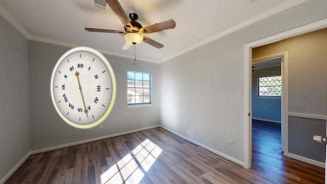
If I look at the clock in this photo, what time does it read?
11:27
